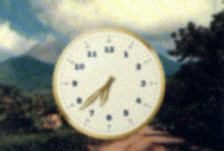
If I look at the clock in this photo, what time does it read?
6:38
